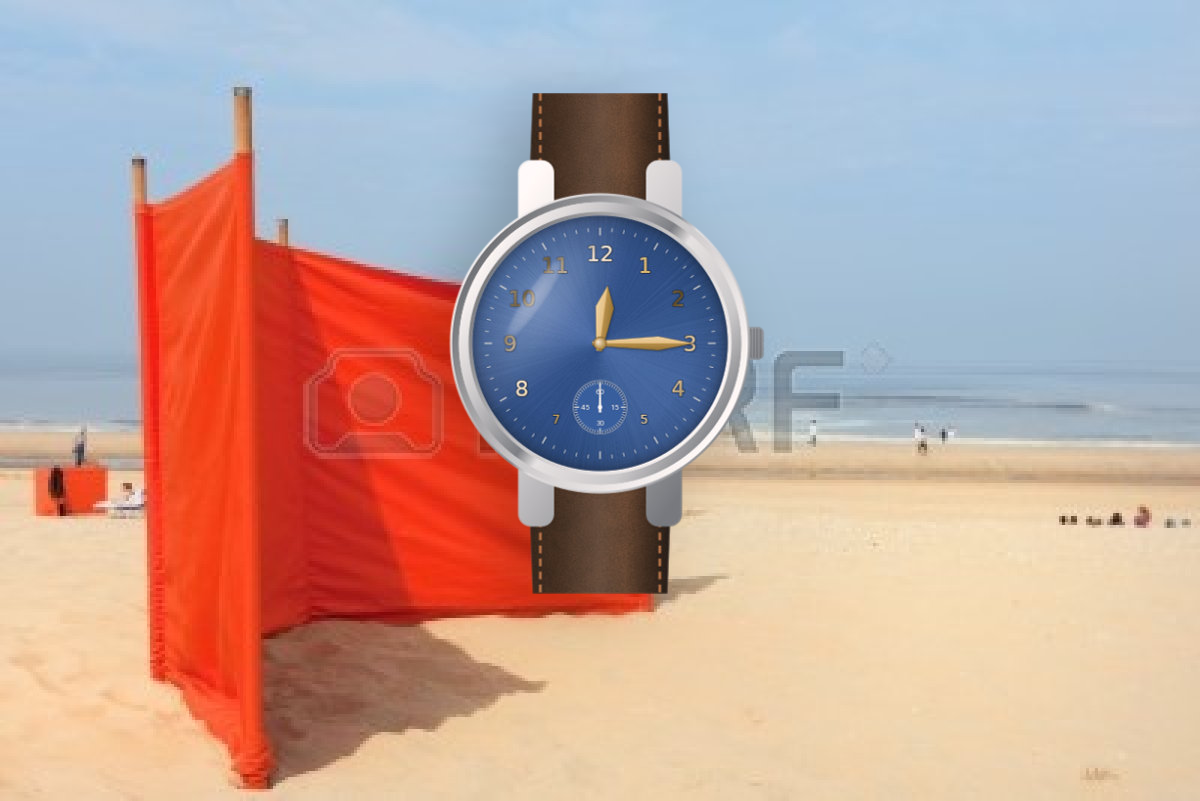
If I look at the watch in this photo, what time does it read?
12:15
